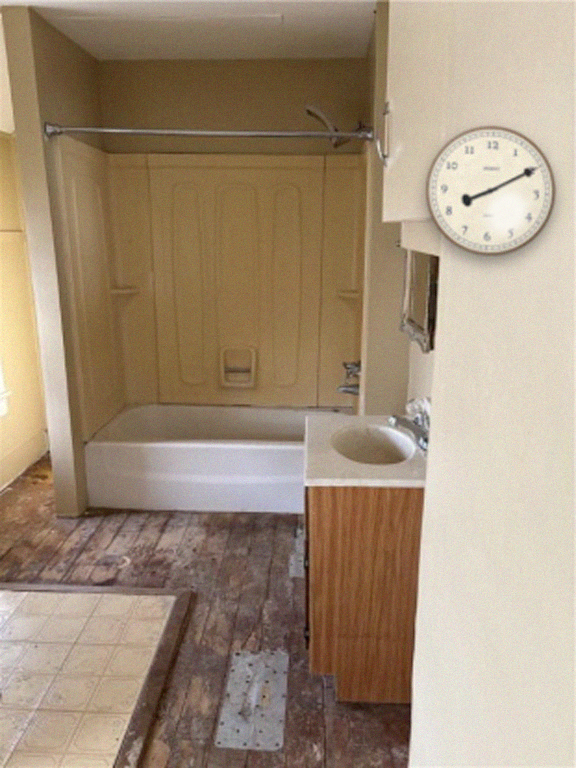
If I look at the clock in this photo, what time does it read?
8:10
